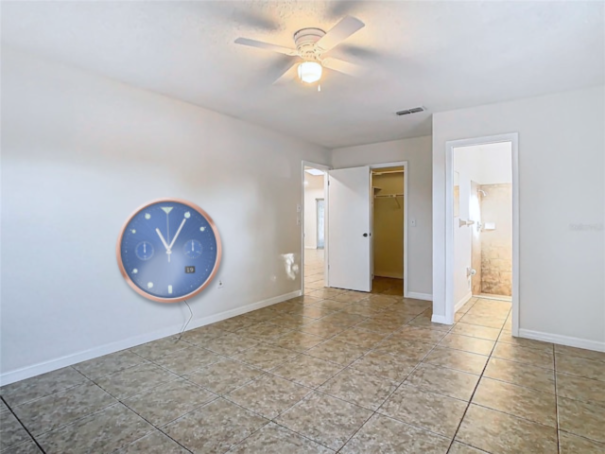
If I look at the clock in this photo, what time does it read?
11:05
